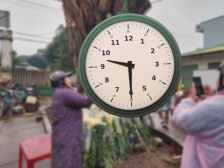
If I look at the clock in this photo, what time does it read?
9:30
